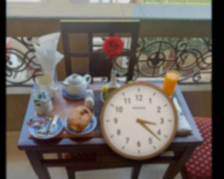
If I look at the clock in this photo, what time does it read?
3:22
